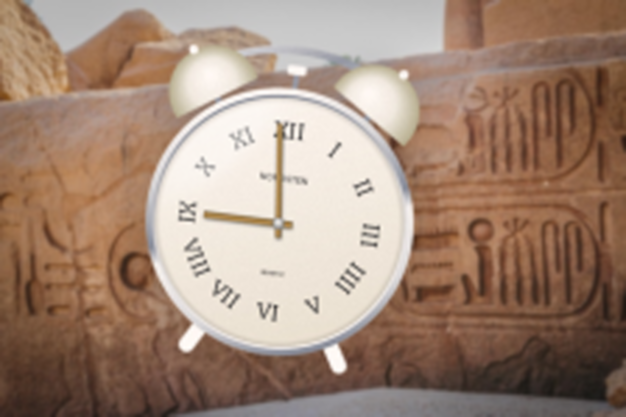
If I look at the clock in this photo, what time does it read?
8:59
